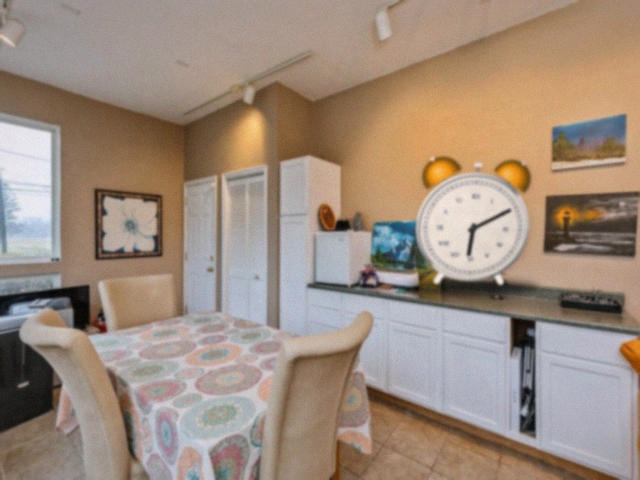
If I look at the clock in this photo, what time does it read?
6:10
